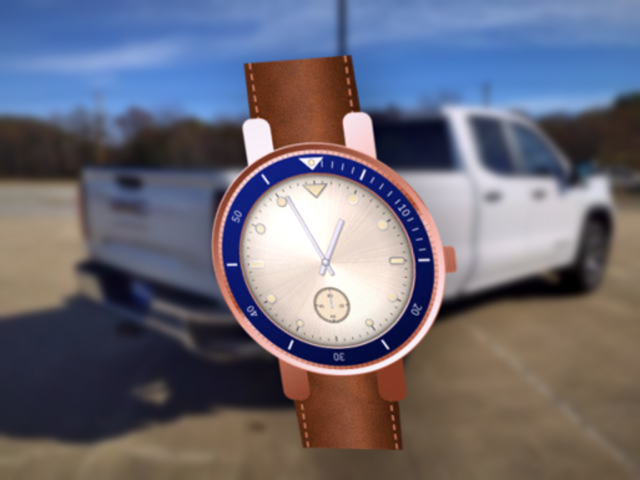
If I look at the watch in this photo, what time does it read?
12:56
